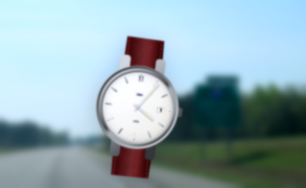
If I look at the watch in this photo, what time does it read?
4:06
